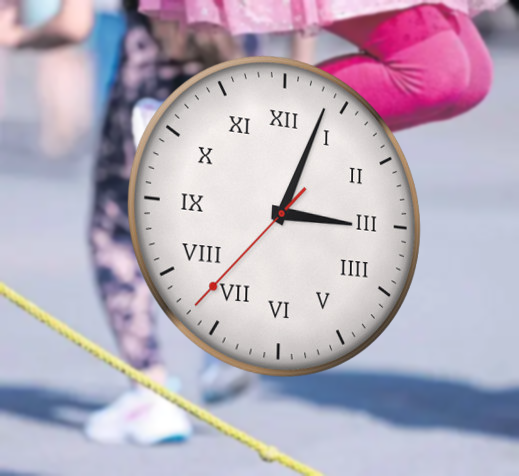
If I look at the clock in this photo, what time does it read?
3:03:37
